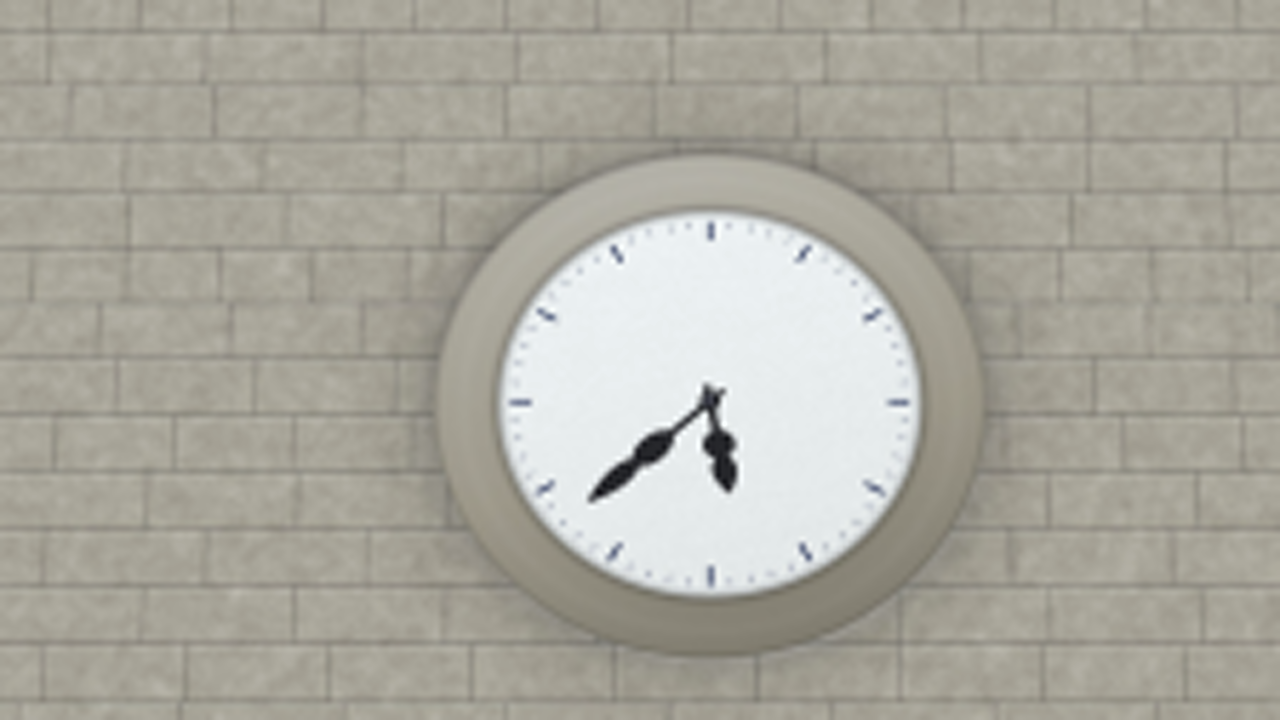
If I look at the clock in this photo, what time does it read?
5:38
